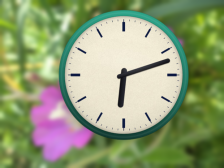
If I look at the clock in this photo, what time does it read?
6:12
